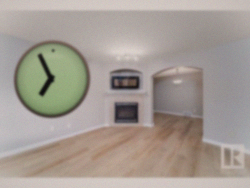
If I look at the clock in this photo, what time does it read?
6:55
